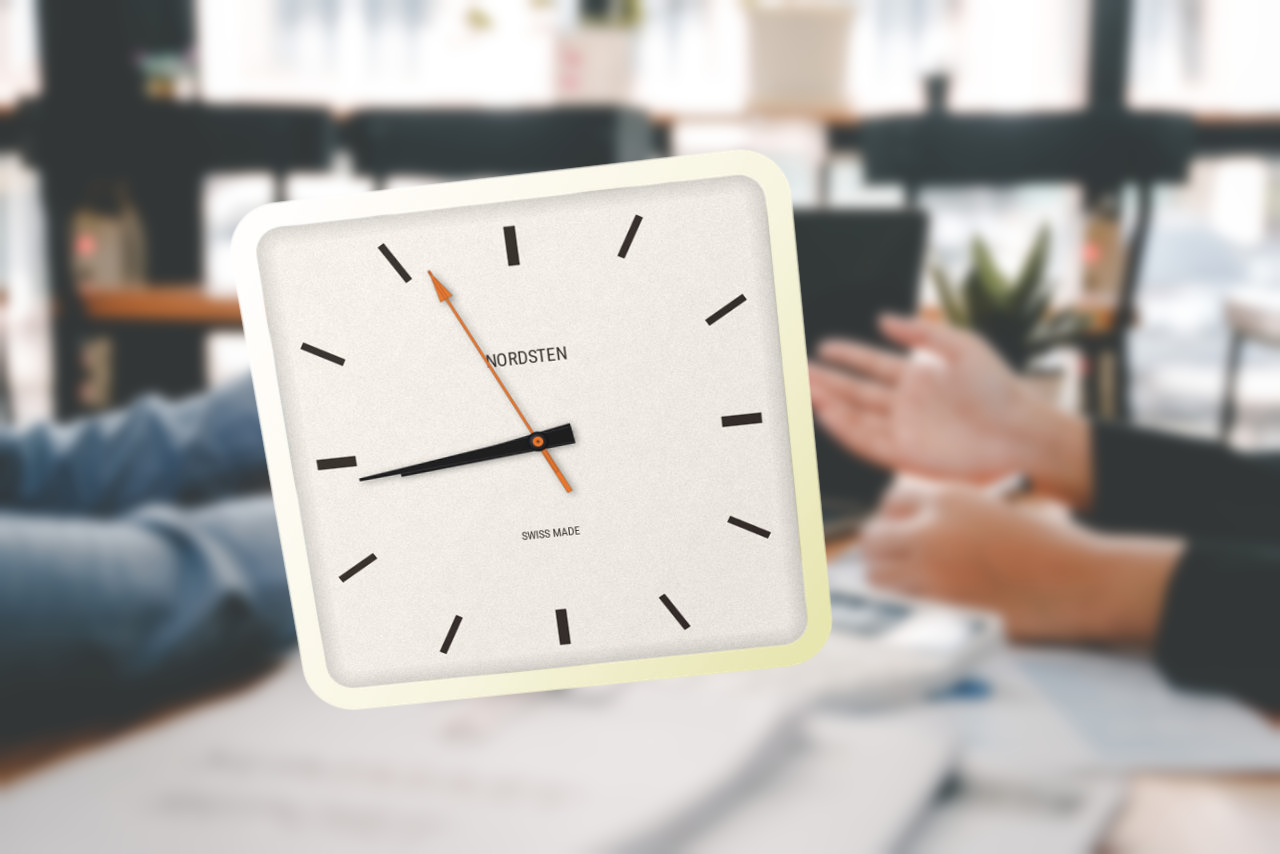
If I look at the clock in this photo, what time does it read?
8:43:56
